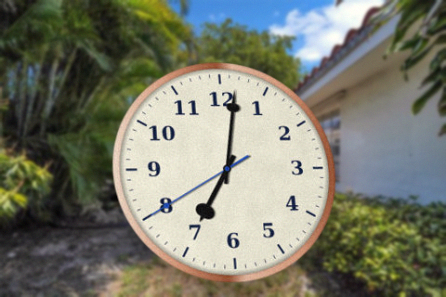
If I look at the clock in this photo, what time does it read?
7:01:40
